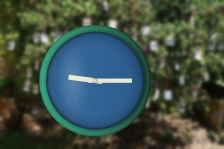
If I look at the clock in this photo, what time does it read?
9:15
